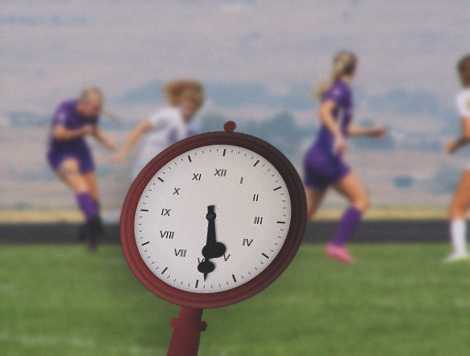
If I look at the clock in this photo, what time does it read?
5:29
